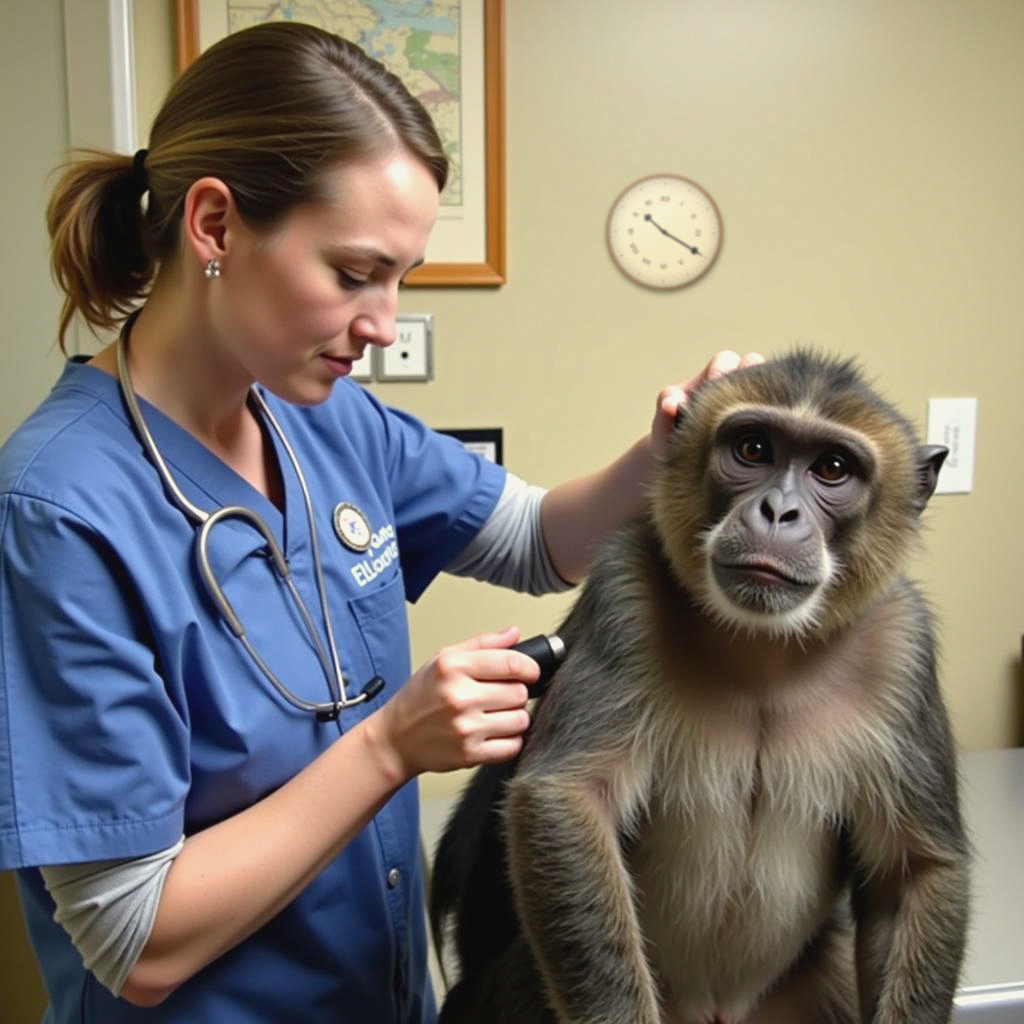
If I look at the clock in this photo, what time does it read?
10:20
